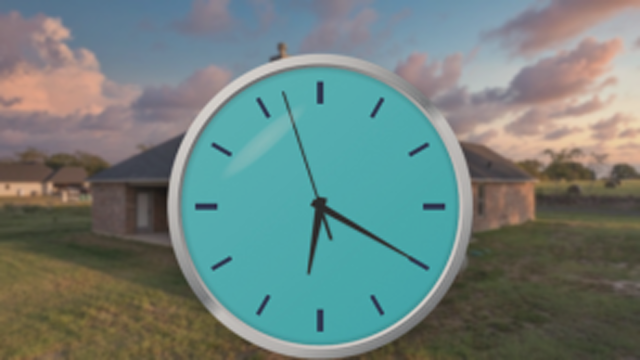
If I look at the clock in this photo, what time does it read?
6:19:57
